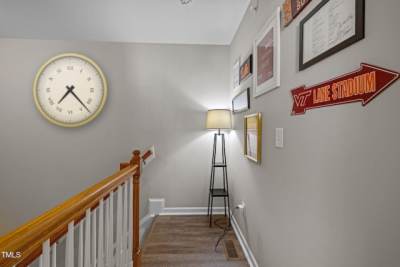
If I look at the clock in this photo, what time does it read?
7:23
